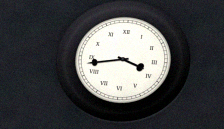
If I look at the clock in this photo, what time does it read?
3:43
